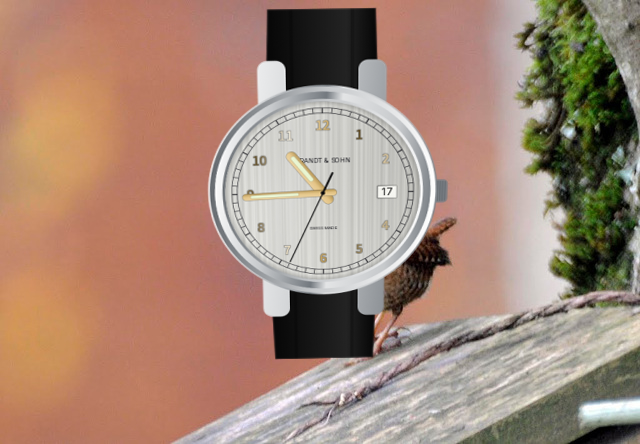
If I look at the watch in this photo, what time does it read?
10:44:34
